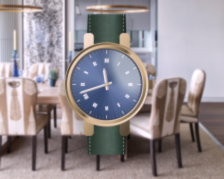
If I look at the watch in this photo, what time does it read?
11:42
